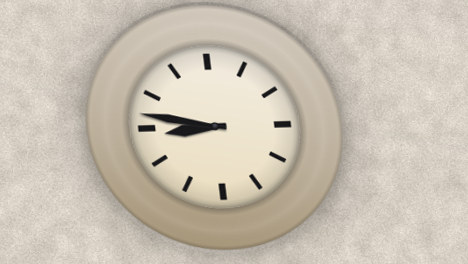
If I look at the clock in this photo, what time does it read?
8:47
